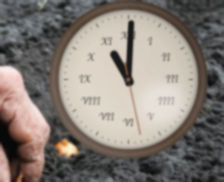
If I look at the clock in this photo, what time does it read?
11:00:28
